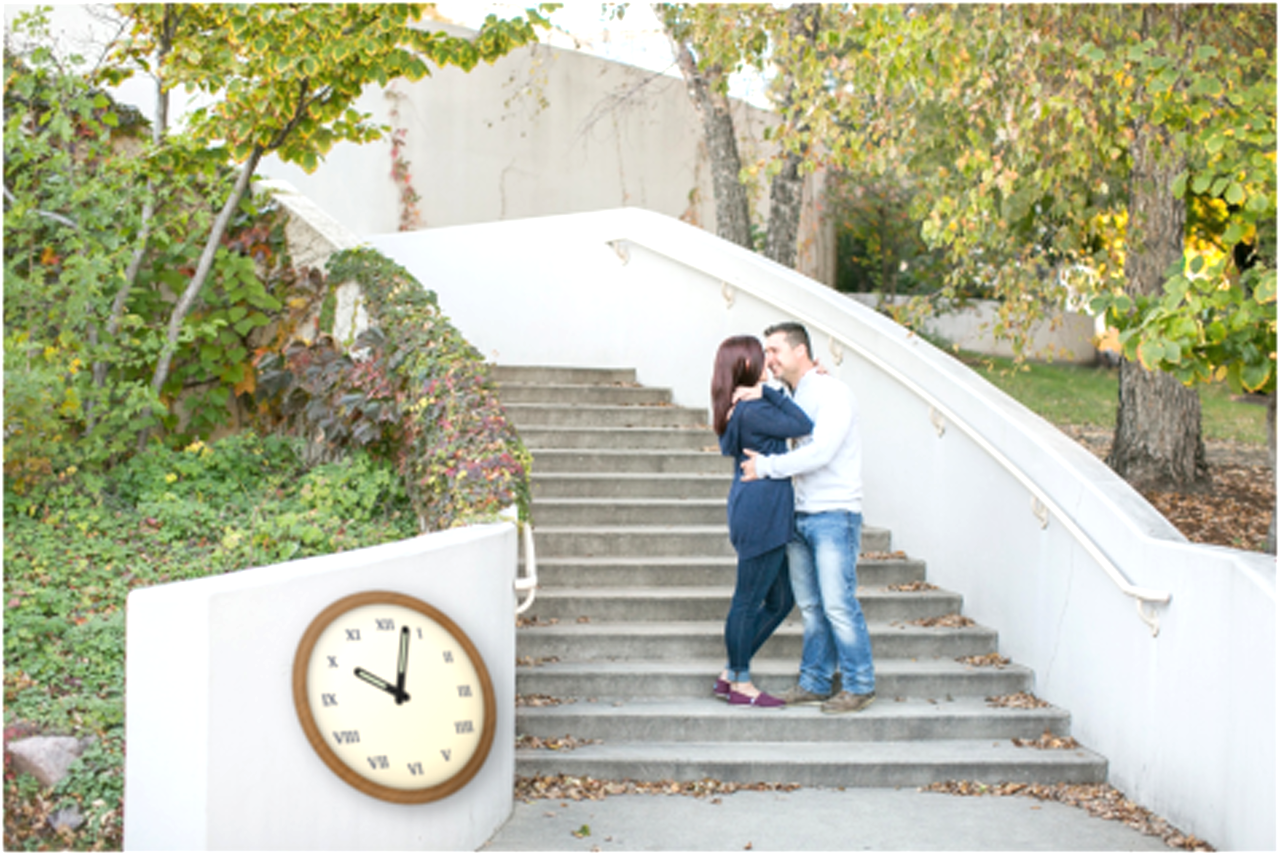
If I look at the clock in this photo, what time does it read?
10:03
